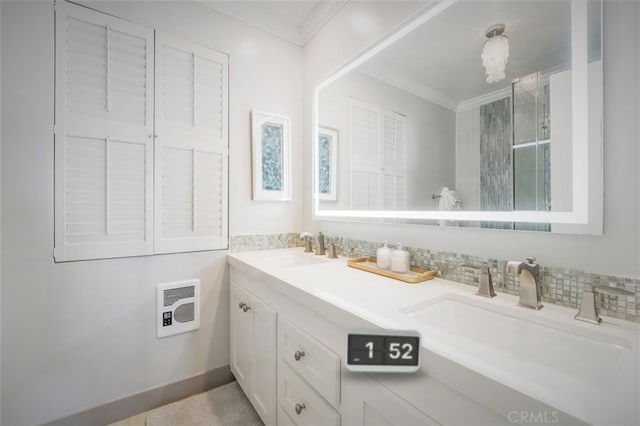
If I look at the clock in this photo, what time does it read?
1:52
